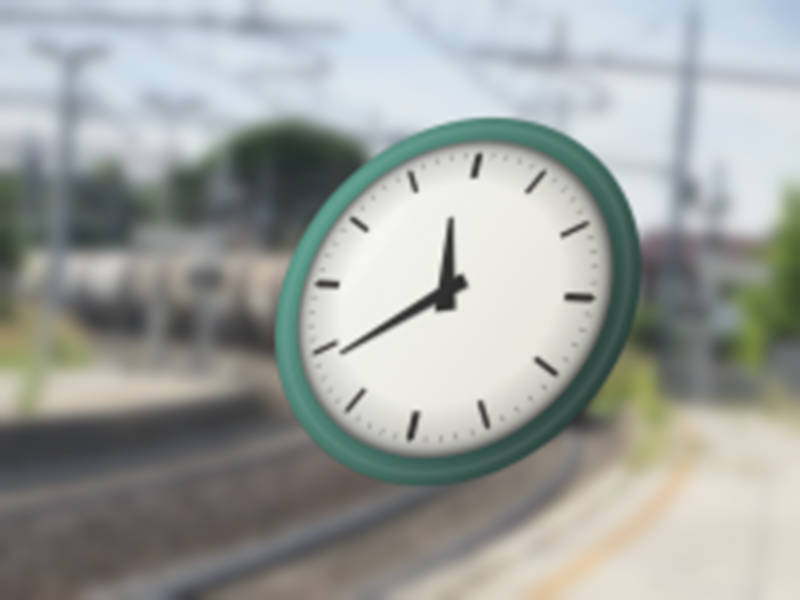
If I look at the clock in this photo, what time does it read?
11:39
